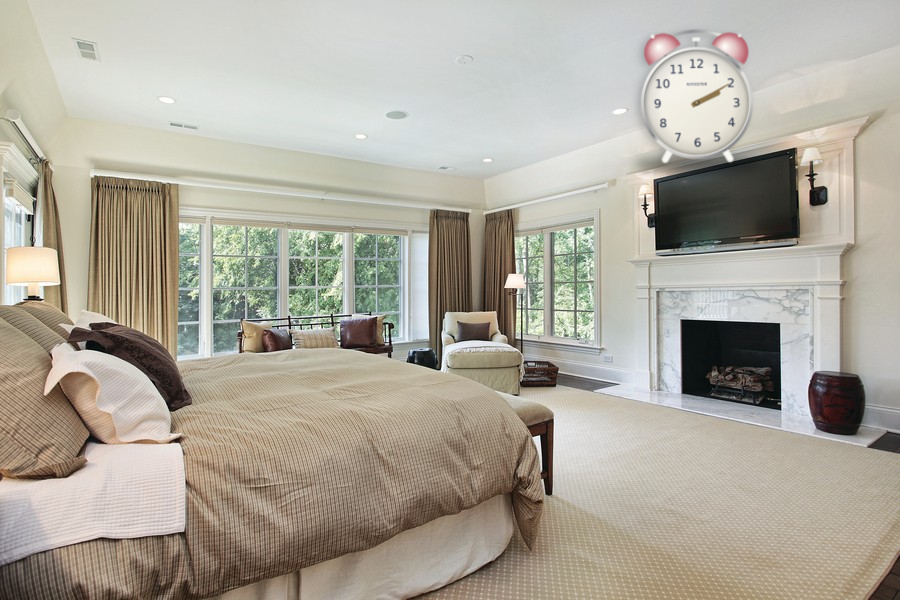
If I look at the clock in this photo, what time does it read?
2:10
